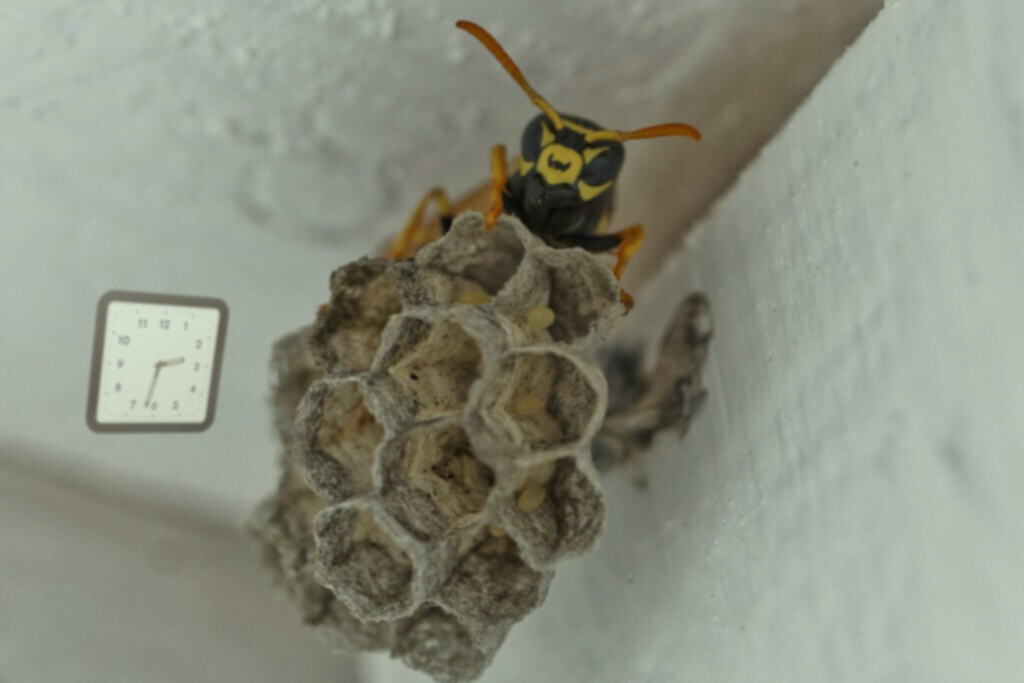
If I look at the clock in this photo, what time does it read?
2:32
